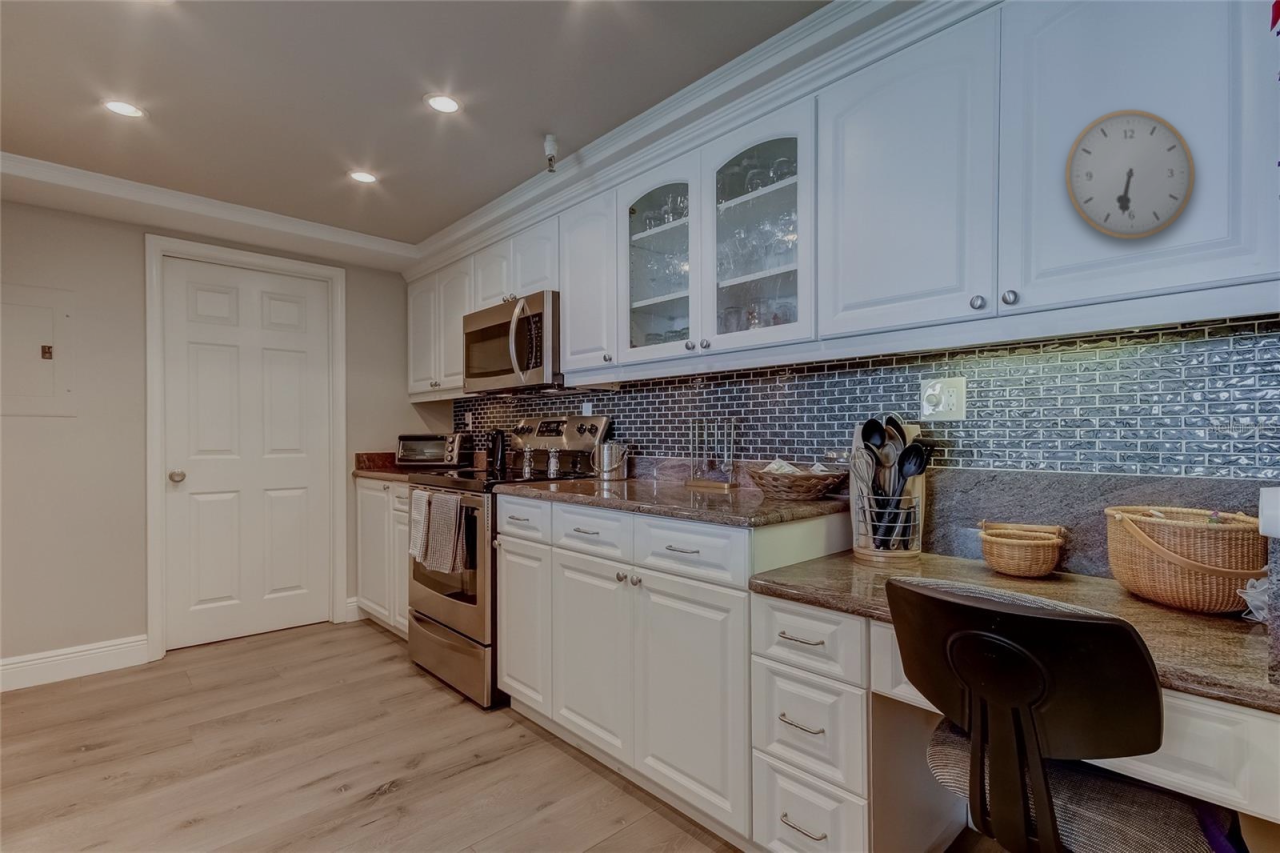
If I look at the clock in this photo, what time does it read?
6:32
